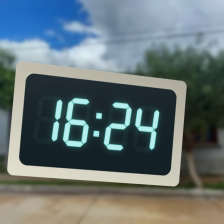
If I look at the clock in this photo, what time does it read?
16:24
